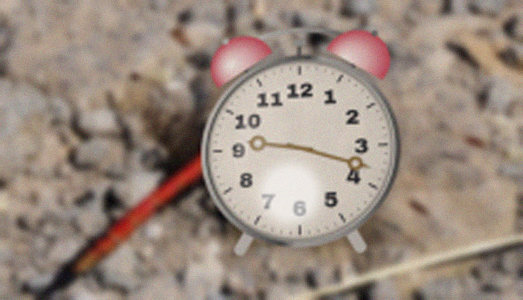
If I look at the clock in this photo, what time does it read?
9:18
